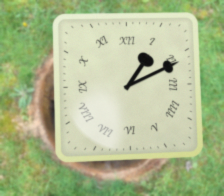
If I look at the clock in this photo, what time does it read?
1:11
